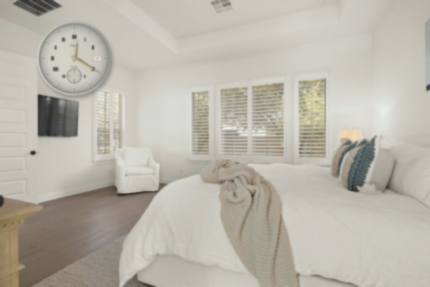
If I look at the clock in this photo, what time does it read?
12:20
